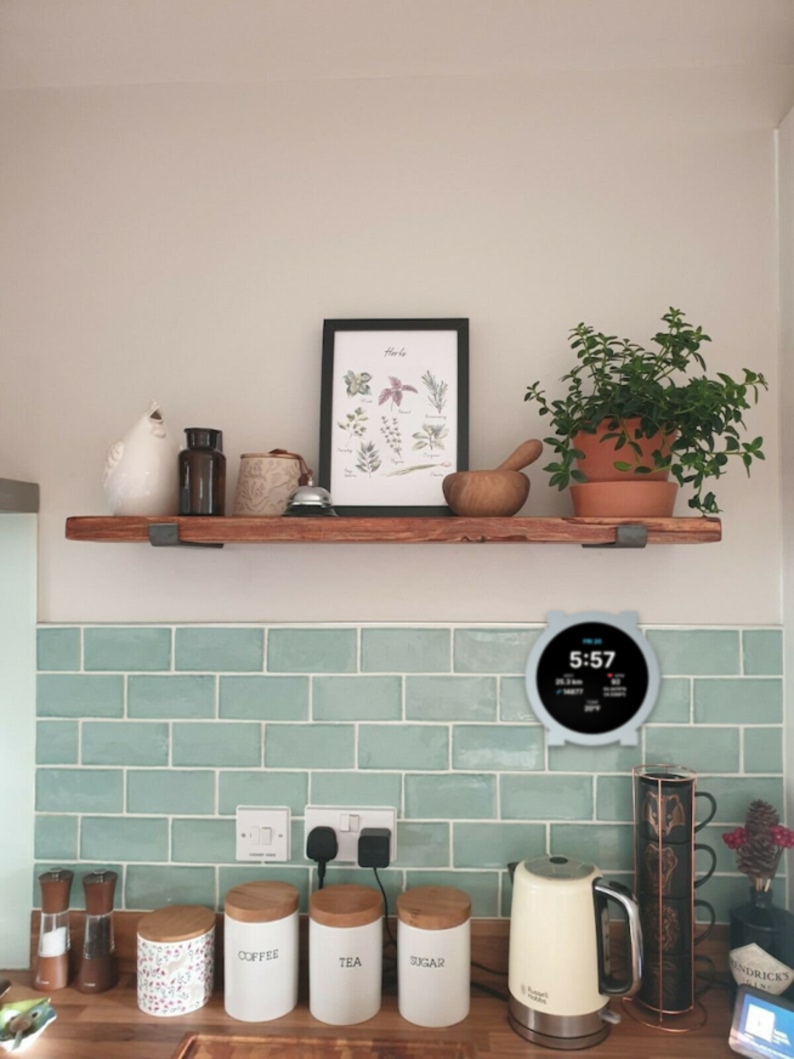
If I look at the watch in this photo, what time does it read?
5:57
